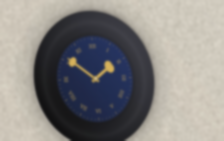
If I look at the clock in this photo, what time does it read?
1:51
